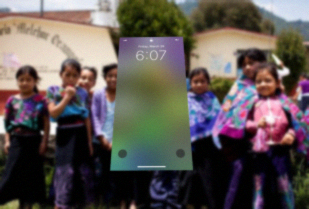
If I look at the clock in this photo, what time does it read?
6:07
